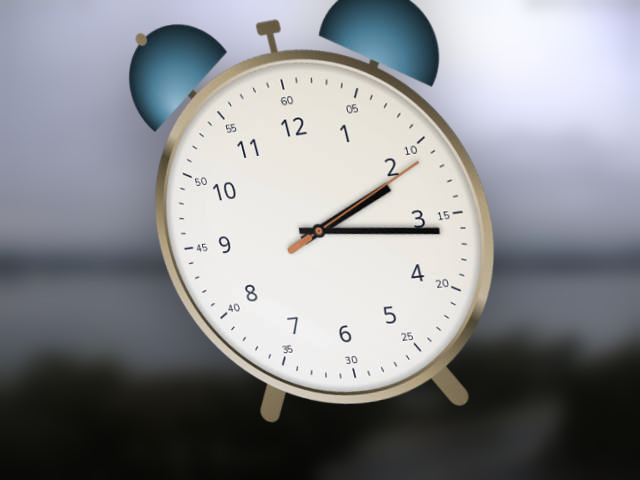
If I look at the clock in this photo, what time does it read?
2:16:11
